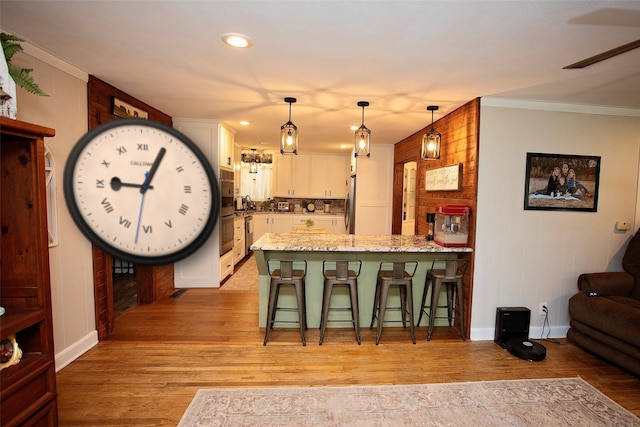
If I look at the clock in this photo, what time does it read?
9:04:32
